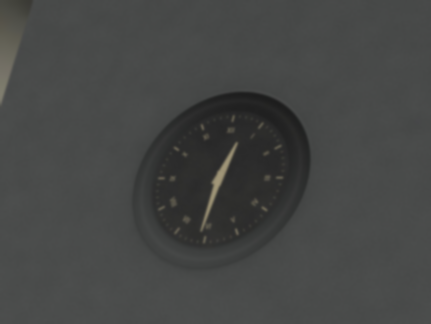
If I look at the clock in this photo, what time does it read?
12:31
